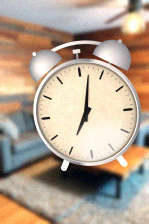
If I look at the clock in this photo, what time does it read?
7:02
